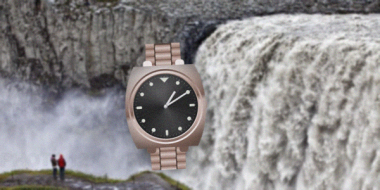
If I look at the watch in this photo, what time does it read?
1:10
